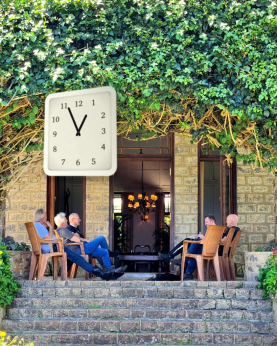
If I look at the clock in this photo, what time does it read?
12:56
